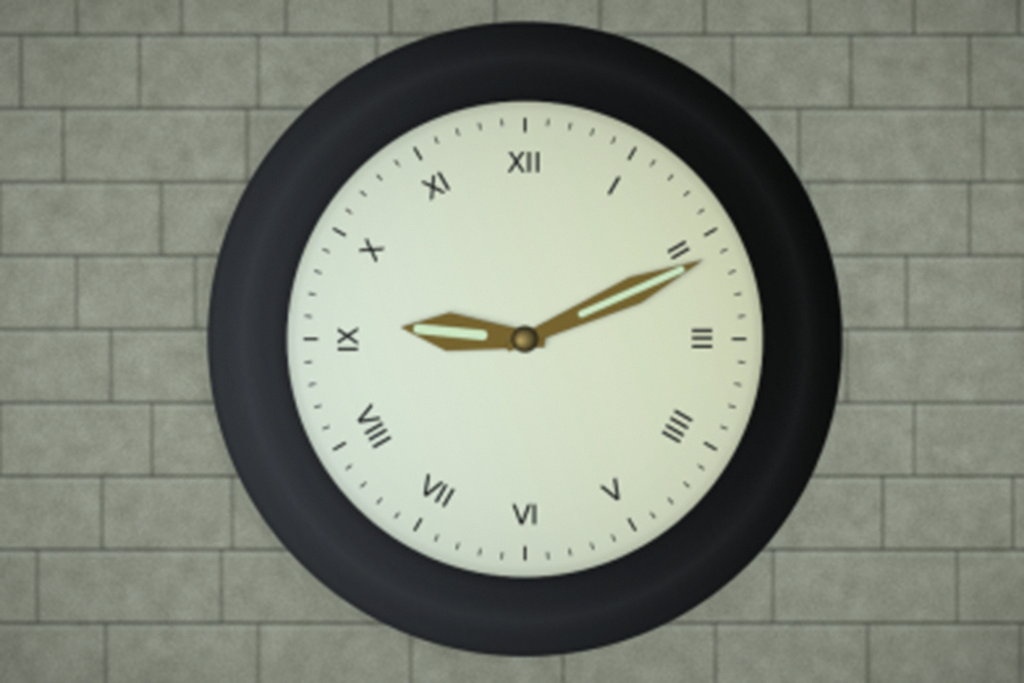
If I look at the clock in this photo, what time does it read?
9:11
